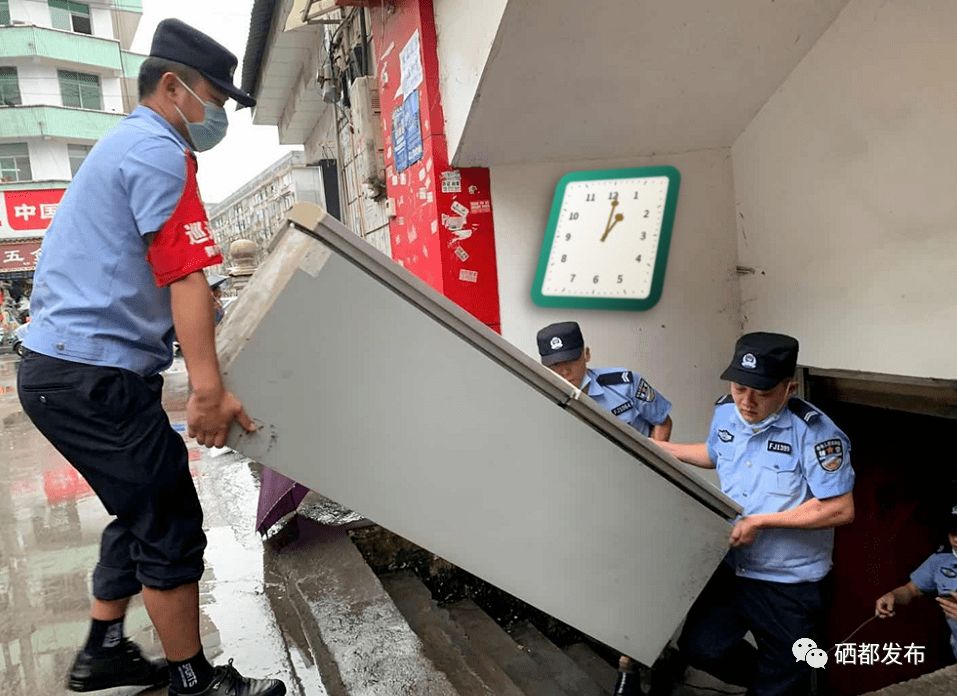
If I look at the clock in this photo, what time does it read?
1:01
